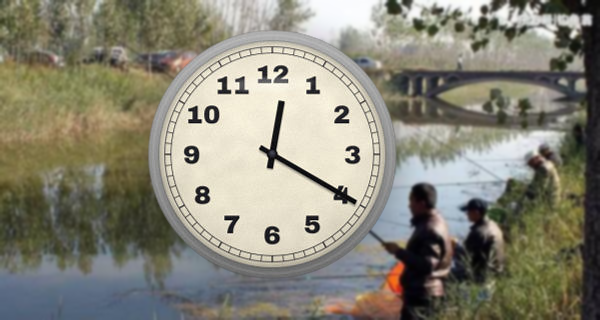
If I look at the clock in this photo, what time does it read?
12:20
